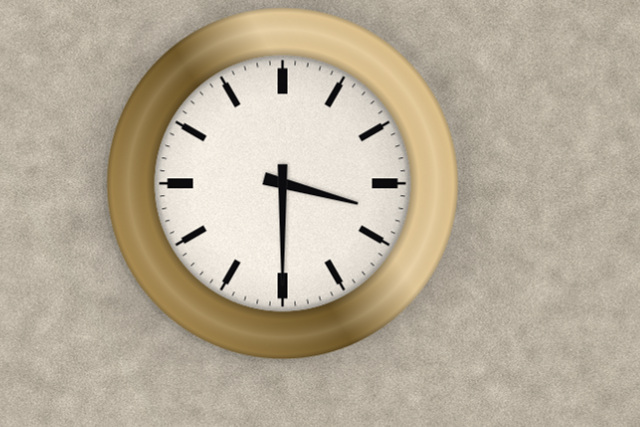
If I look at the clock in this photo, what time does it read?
3:30
